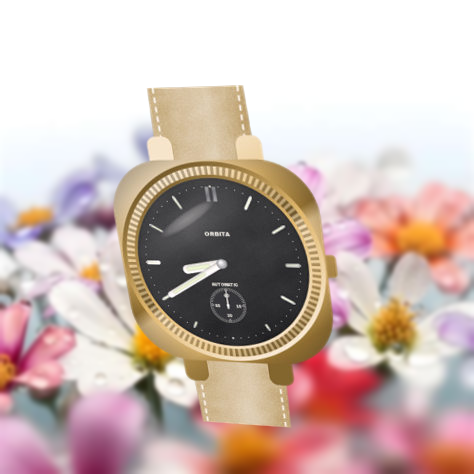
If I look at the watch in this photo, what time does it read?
8:40
